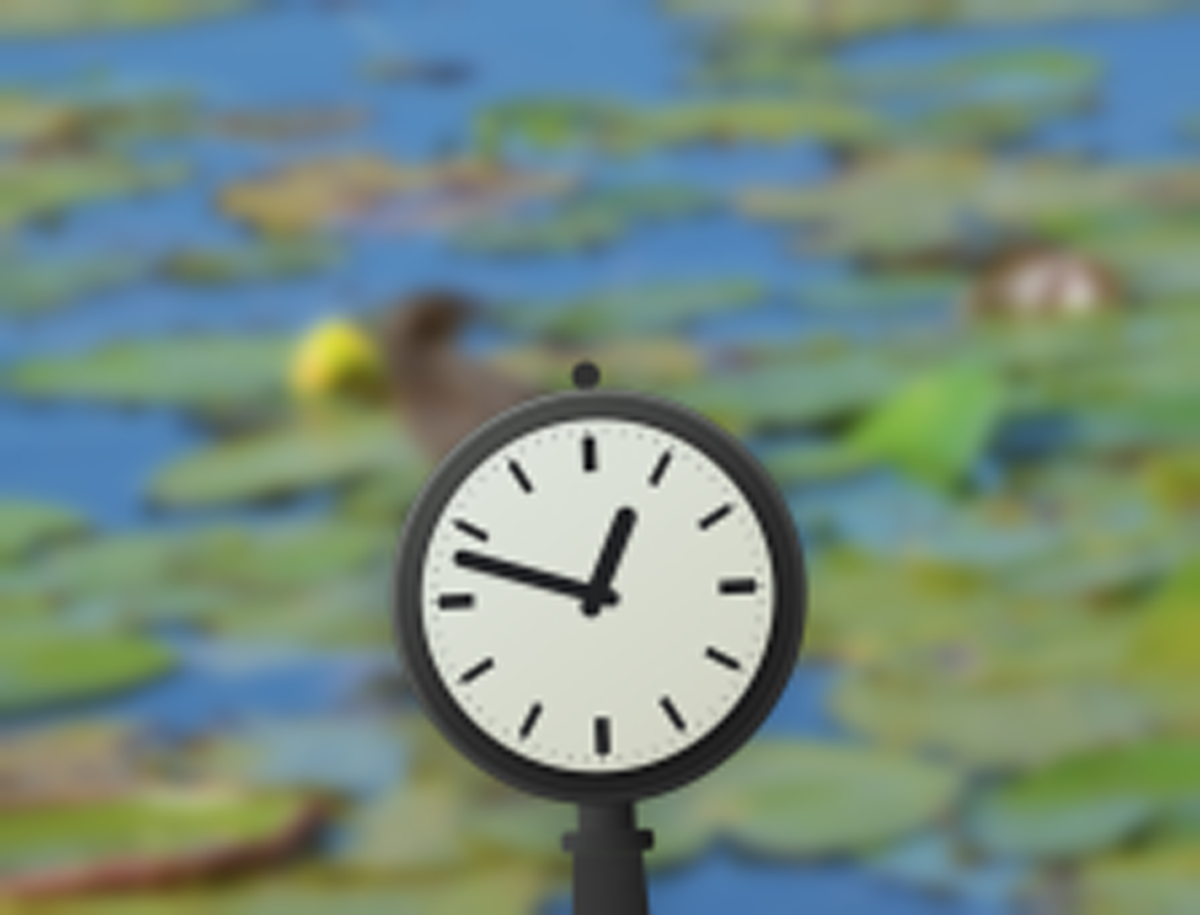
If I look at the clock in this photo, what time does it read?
12:48
